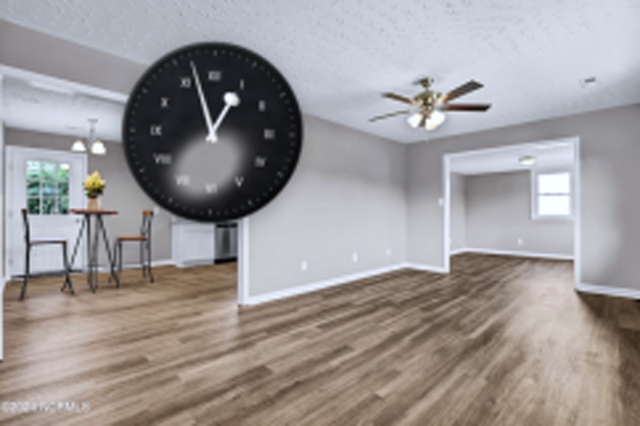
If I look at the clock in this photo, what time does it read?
12:57
